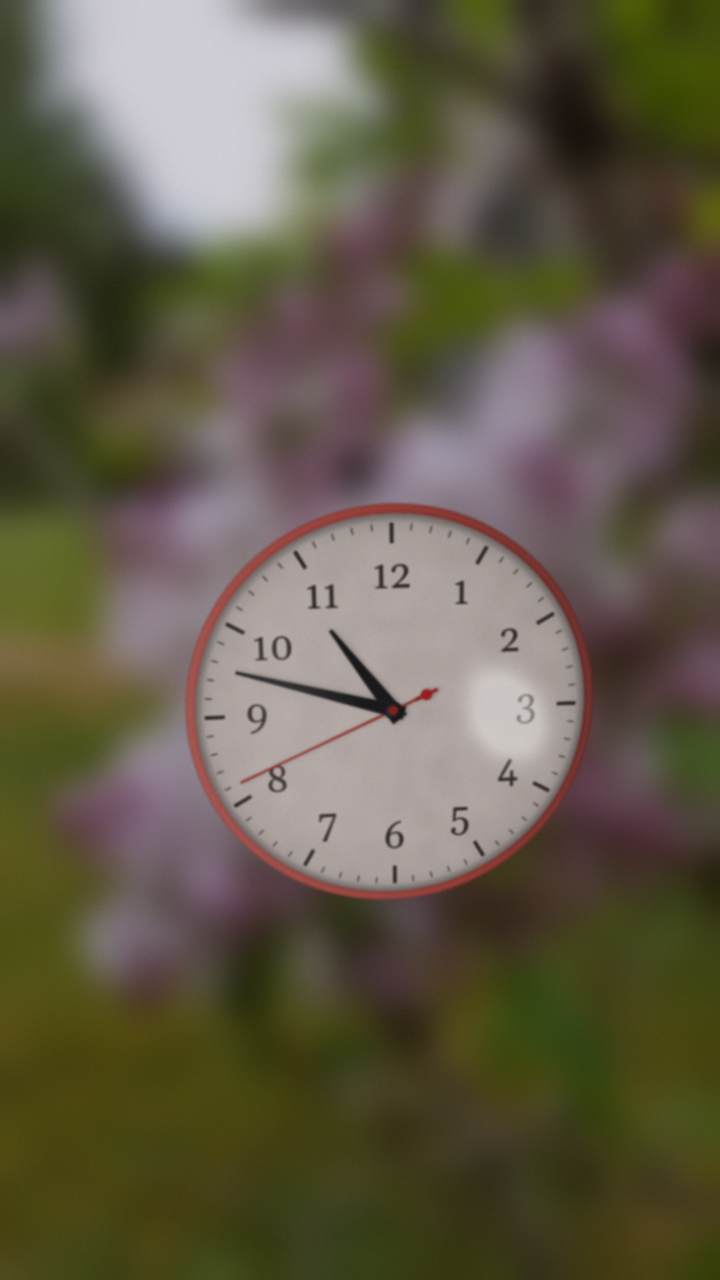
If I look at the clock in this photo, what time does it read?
10:47:41
